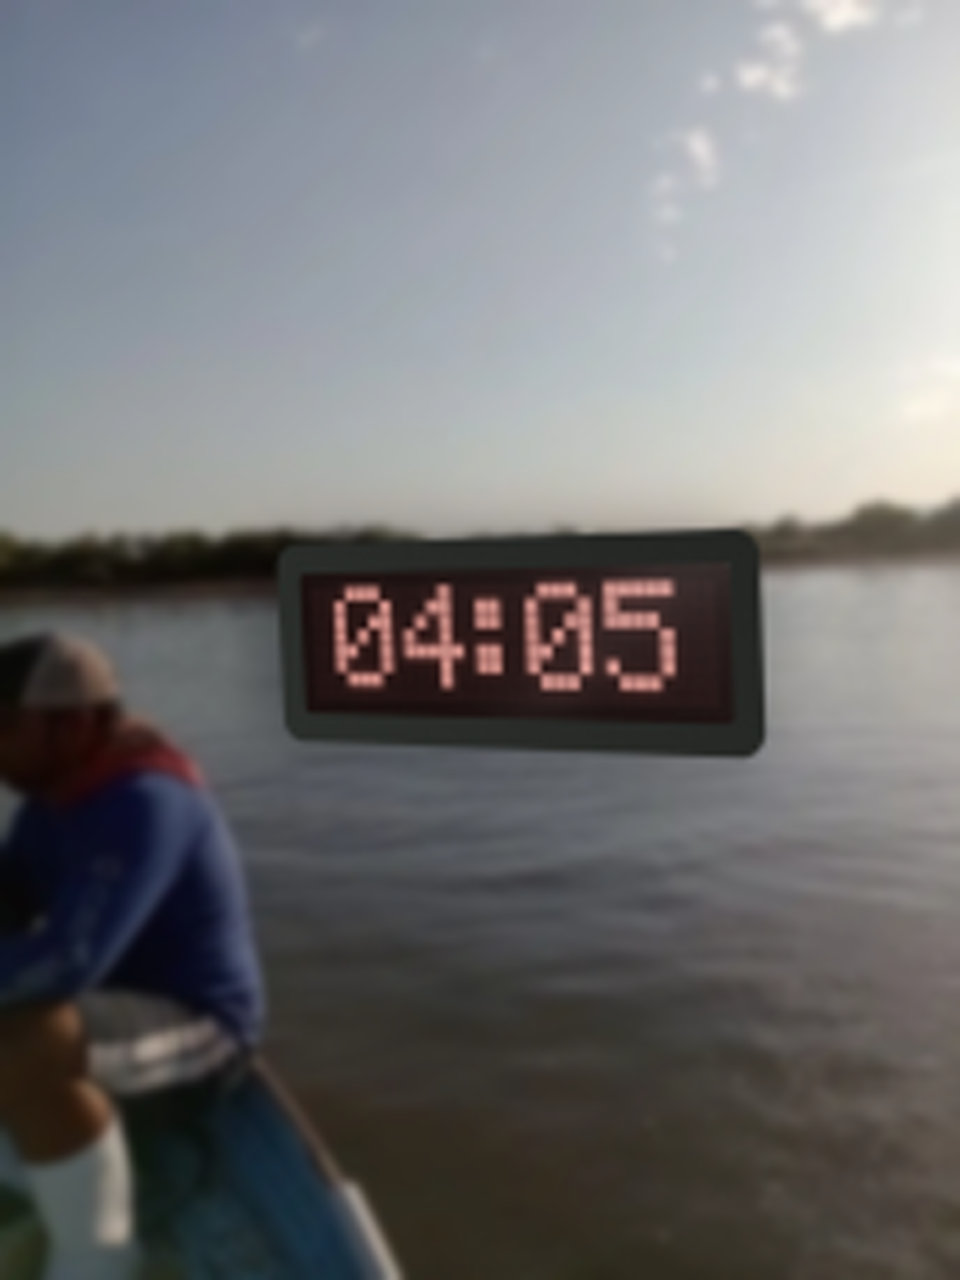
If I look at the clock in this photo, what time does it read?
4:05
